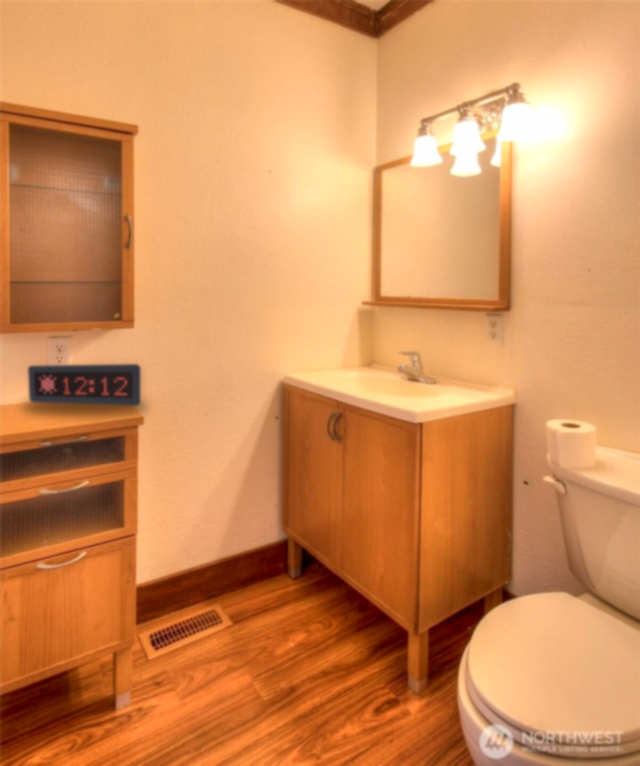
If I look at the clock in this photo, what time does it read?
12:12
